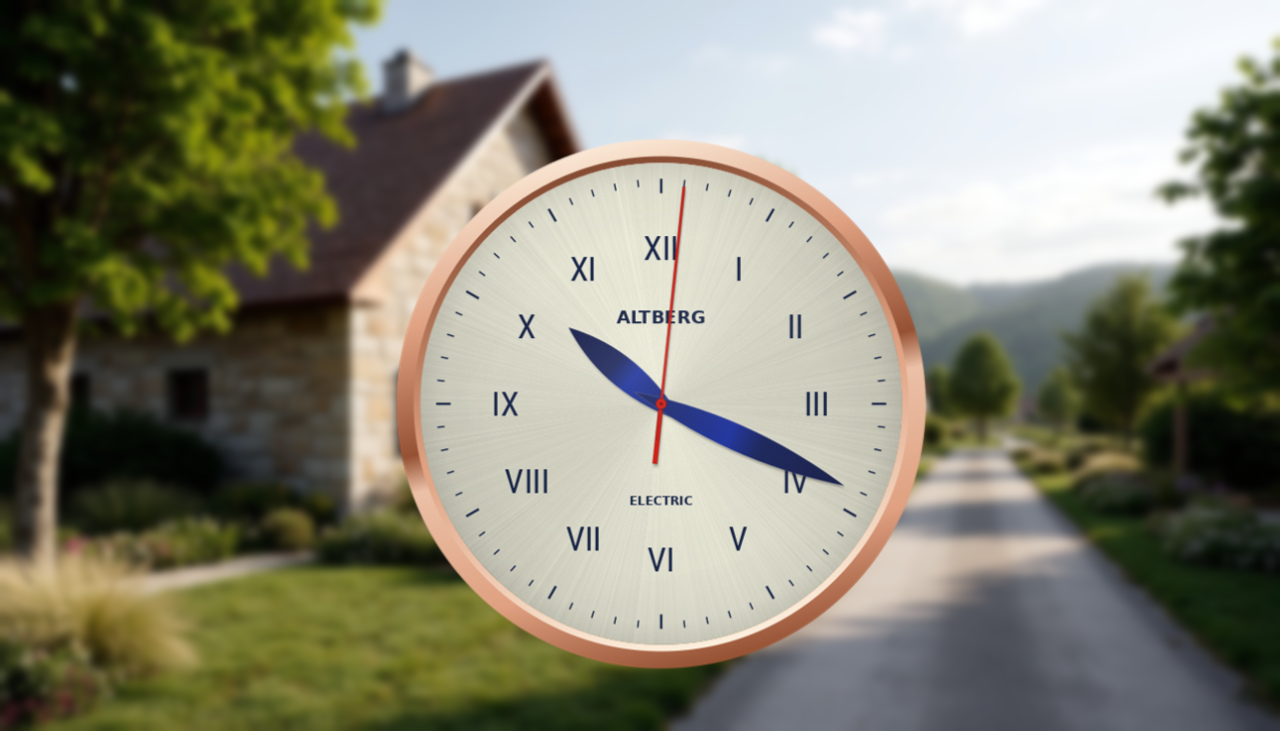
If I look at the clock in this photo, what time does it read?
10:19:01
